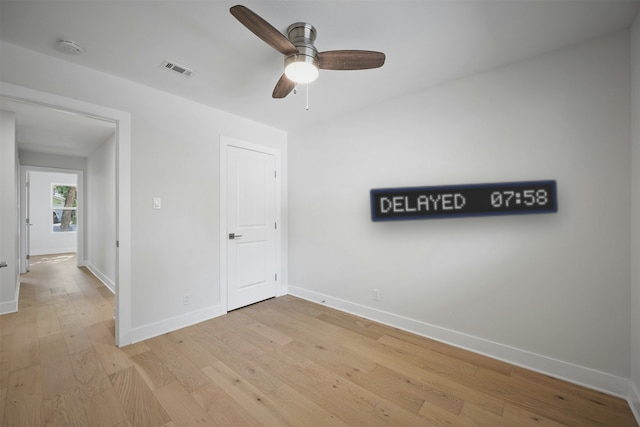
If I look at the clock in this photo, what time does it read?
7:58
